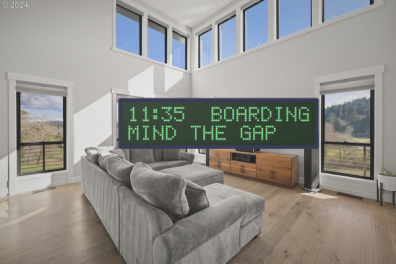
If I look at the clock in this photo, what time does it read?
11:35
